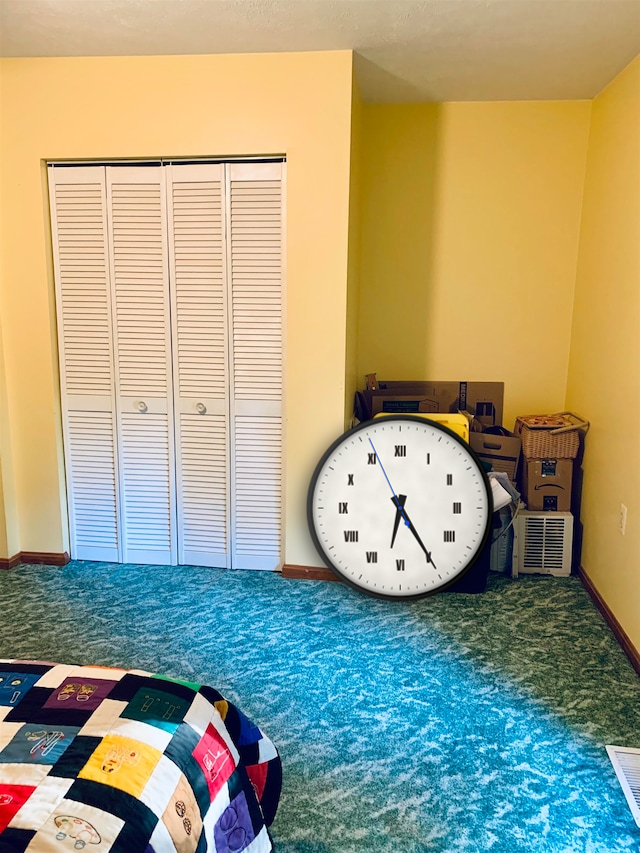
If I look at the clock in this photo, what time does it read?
6:24:56
